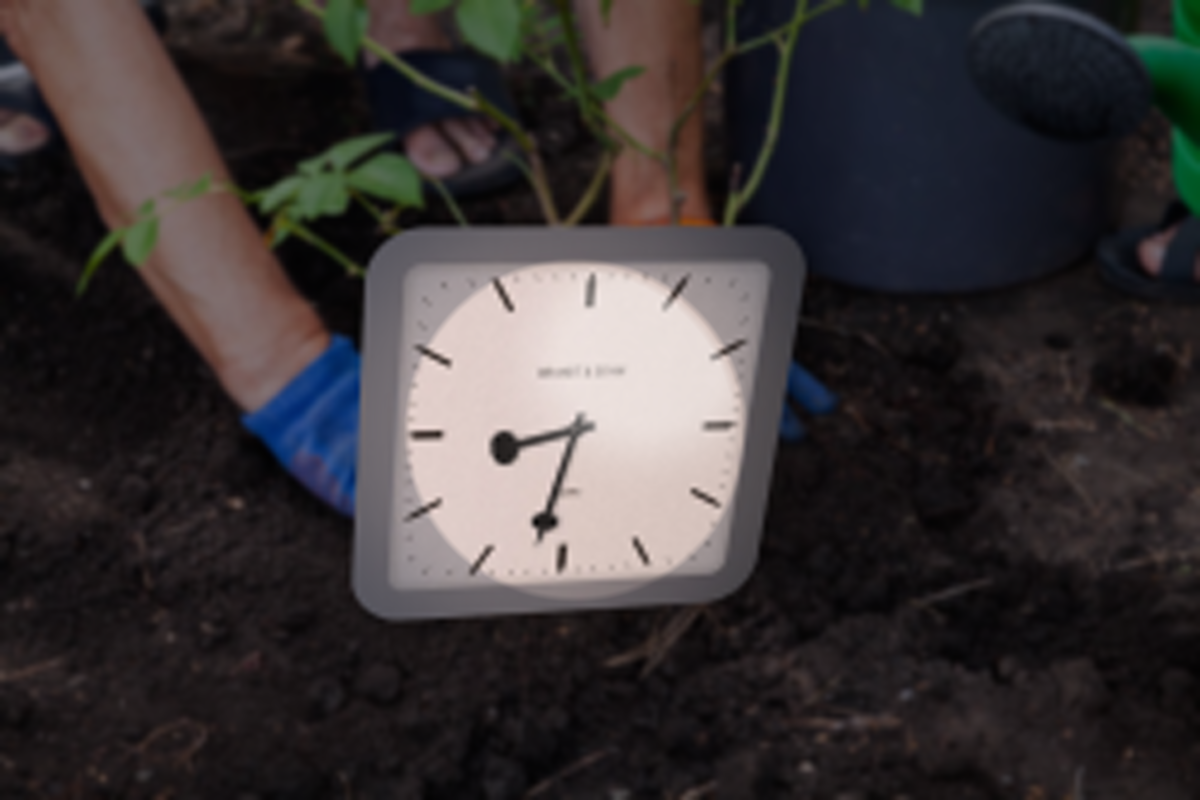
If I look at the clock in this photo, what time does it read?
8:32
